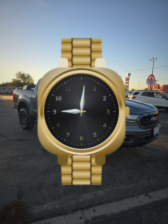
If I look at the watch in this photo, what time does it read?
9:01
